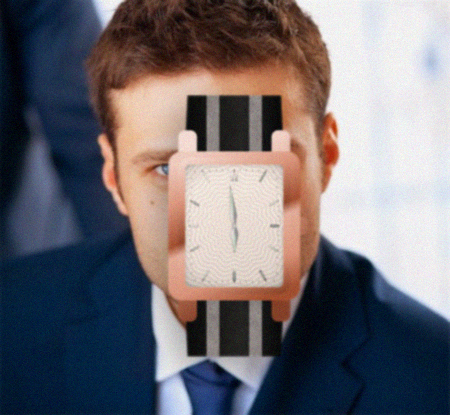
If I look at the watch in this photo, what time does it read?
5:59
